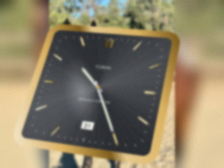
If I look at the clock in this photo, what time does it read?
10:25
